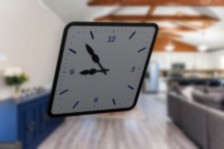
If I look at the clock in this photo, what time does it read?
8:53
